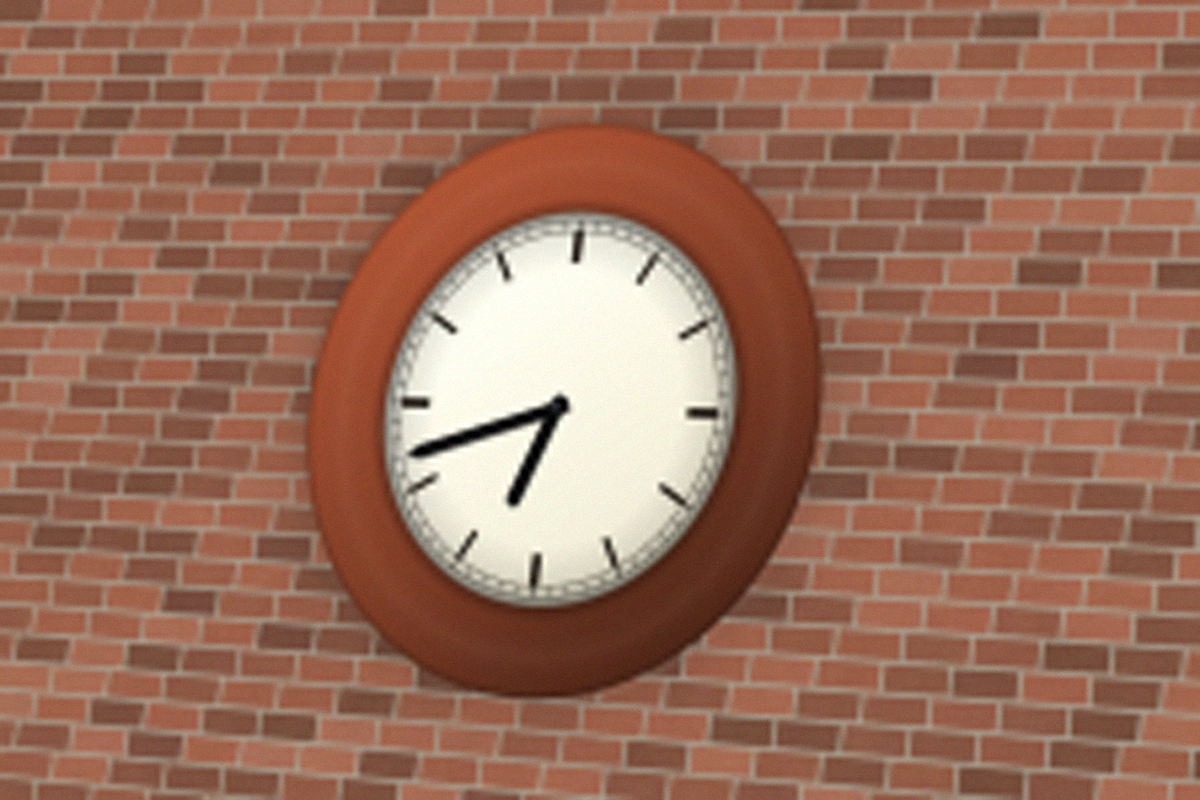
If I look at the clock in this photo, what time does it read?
6:42
